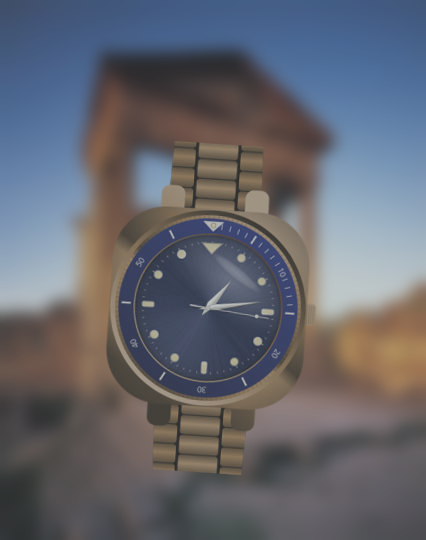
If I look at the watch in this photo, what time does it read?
1:13:16
